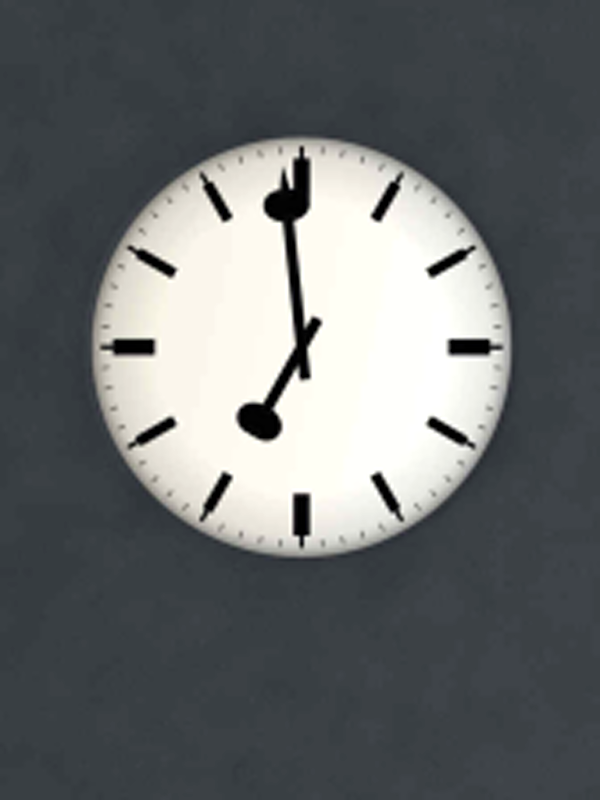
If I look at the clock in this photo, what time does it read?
6:59
